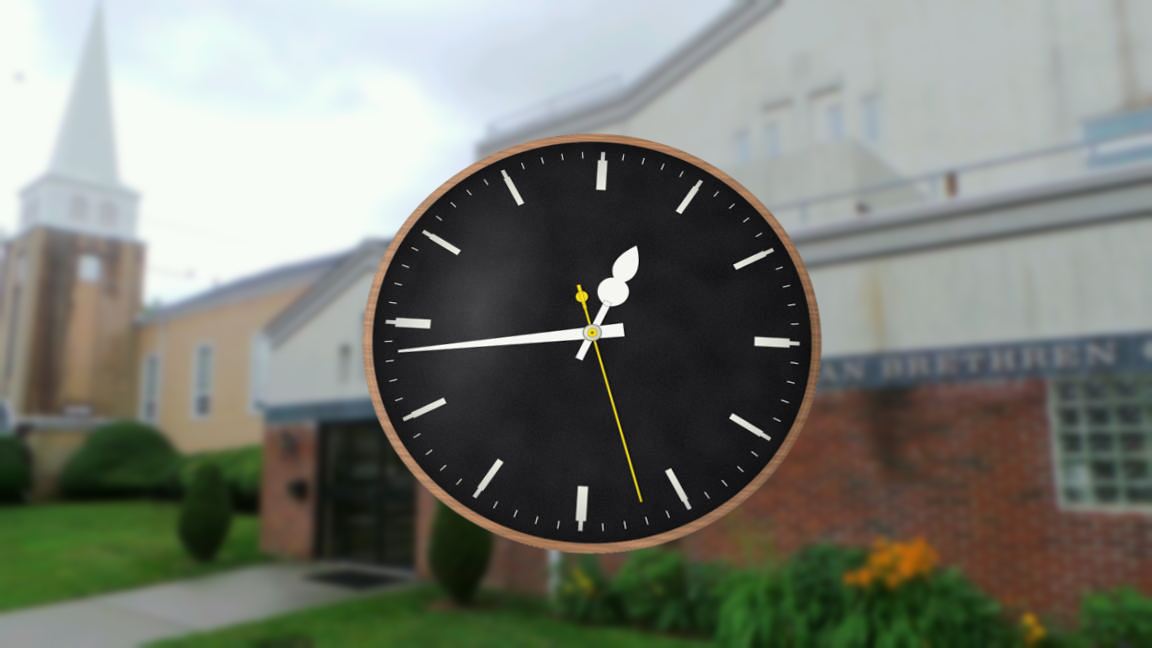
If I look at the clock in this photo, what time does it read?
12:43:27
